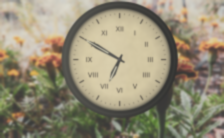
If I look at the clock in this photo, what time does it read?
6:50
